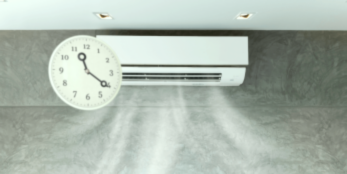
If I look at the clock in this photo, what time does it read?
11:21
